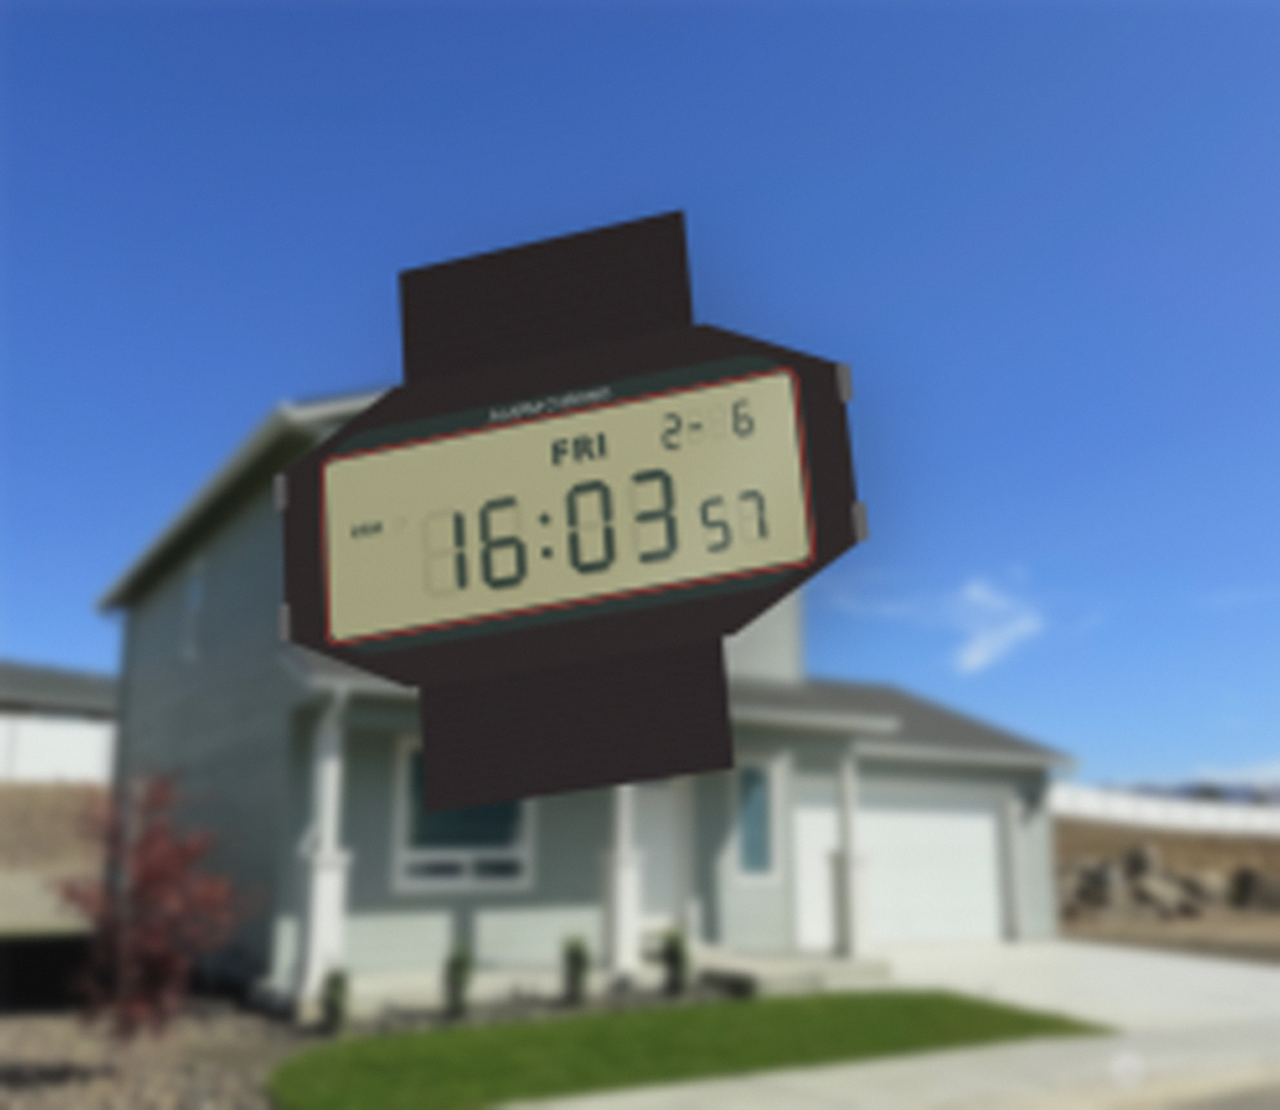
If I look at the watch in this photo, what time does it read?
16:03:57
